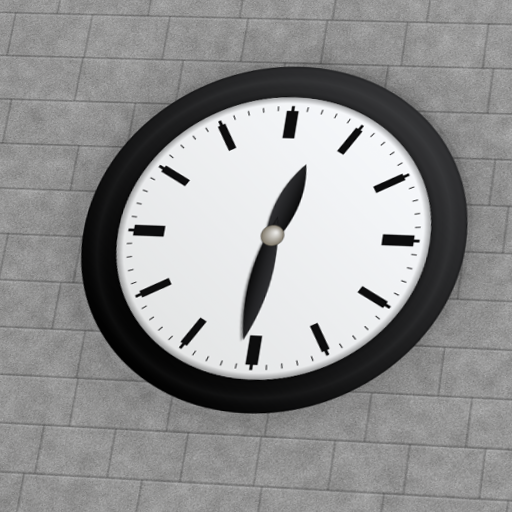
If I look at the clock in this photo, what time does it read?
12:31
